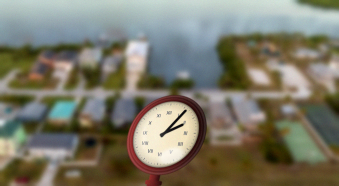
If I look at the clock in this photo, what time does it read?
2:06
